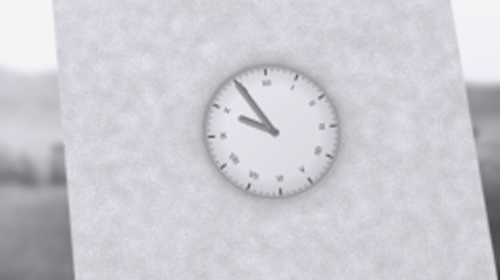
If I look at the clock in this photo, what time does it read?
9:55
